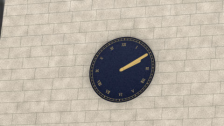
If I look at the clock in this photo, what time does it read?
2:10
